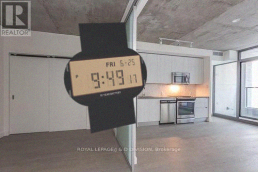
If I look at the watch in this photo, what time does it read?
9:49:17
